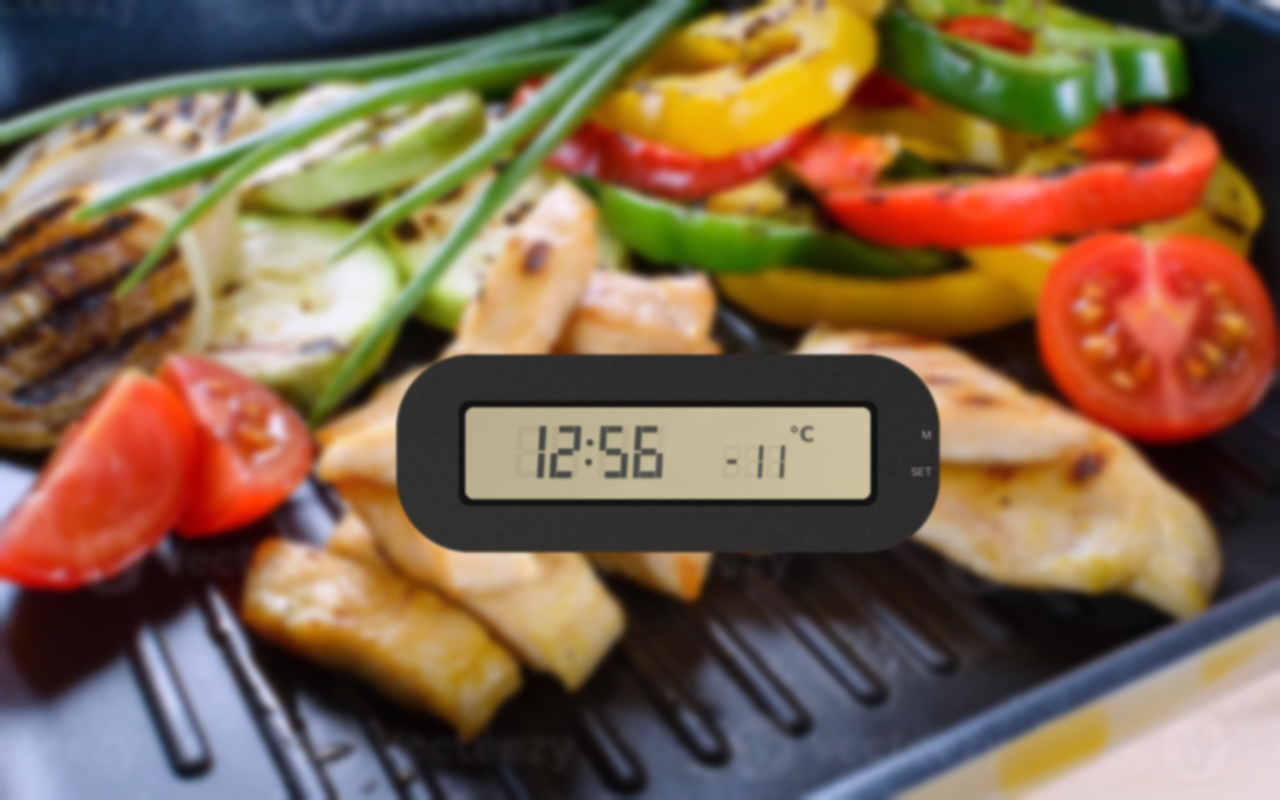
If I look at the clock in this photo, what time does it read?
12:56
